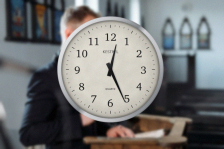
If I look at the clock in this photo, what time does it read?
12:26
